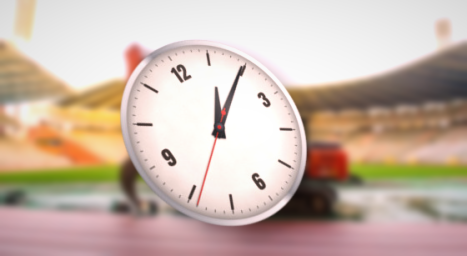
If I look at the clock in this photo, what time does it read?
1:09:39
